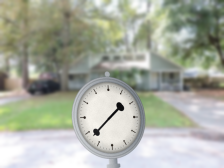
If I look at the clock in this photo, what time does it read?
1:38
